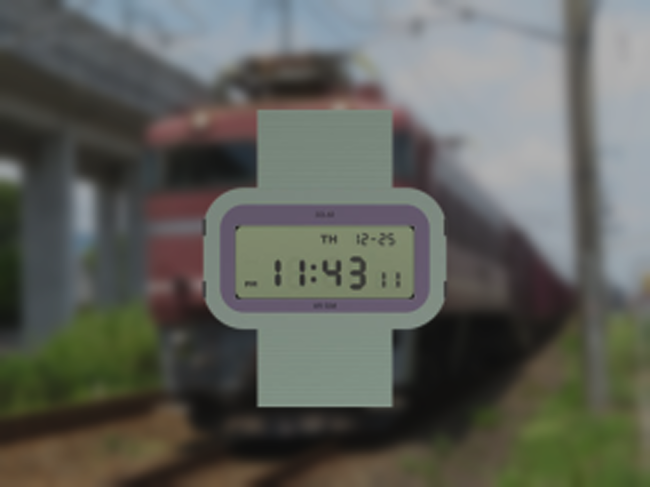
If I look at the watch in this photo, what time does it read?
11:43:11
